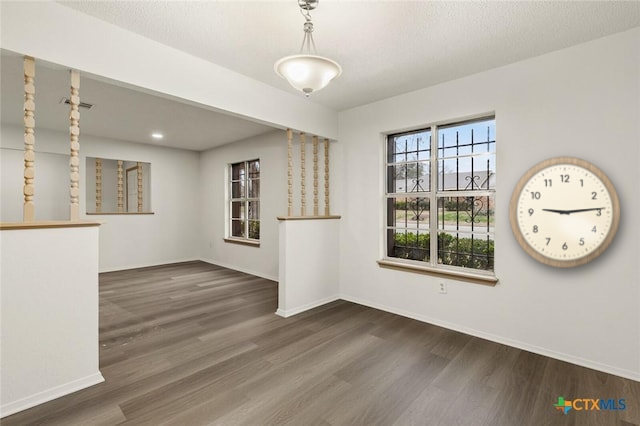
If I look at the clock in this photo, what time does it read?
9:14
